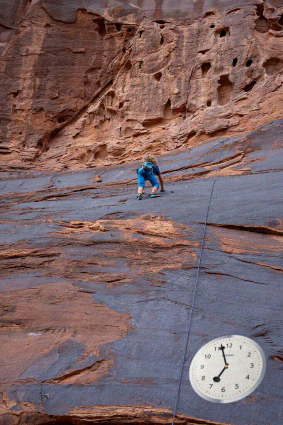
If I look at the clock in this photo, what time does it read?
6:57
